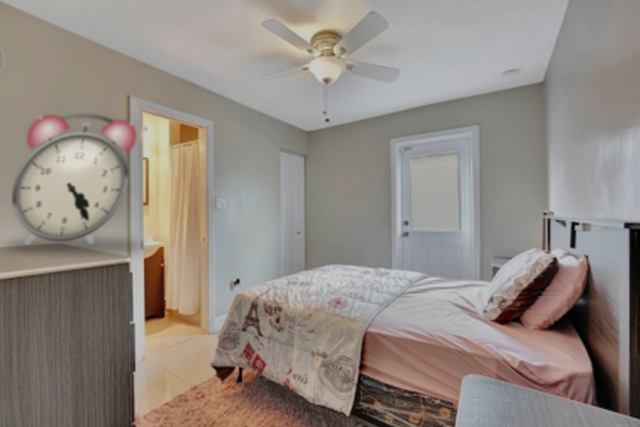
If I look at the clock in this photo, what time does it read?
4:24
